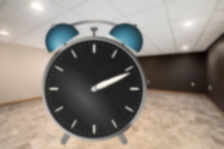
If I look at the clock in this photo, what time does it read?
2:11
